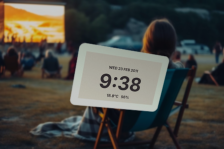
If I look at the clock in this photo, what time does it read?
9:38
